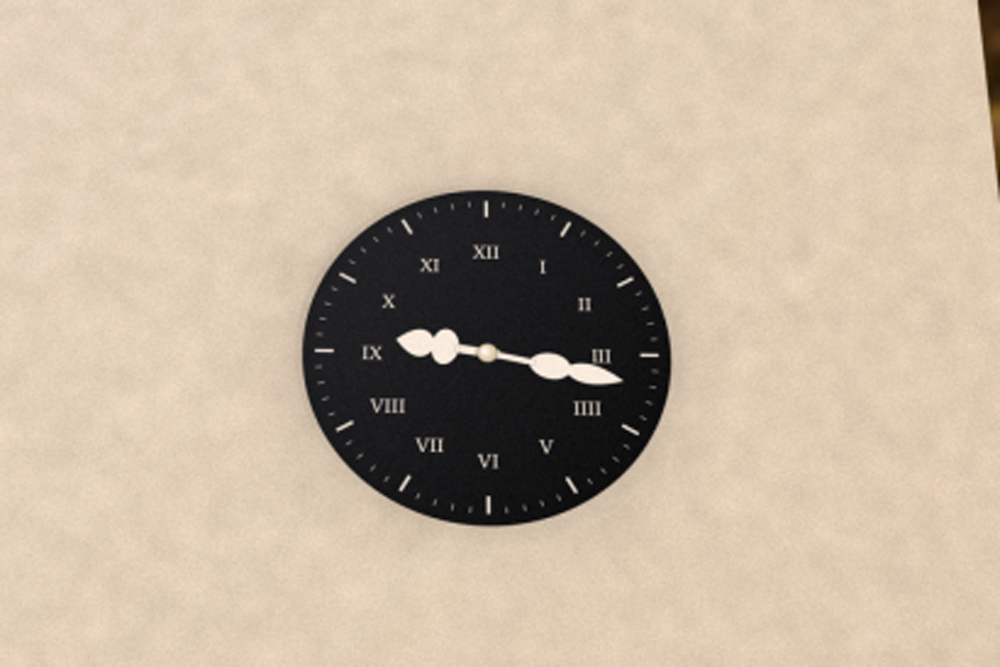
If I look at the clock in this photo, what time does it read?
9:17
